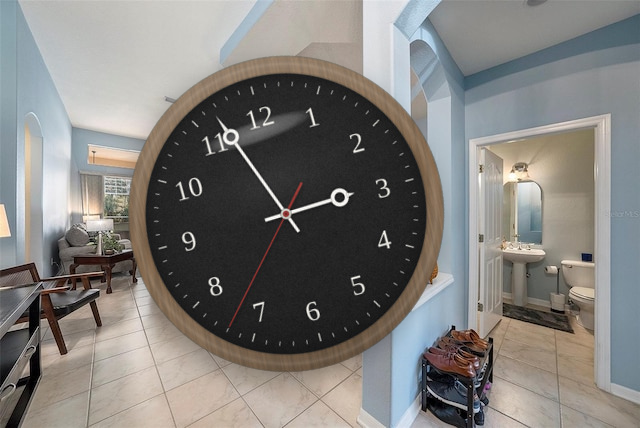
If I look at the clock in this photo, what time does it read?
2:56:37
